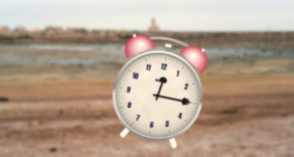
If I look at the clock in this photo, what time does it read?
12:15
